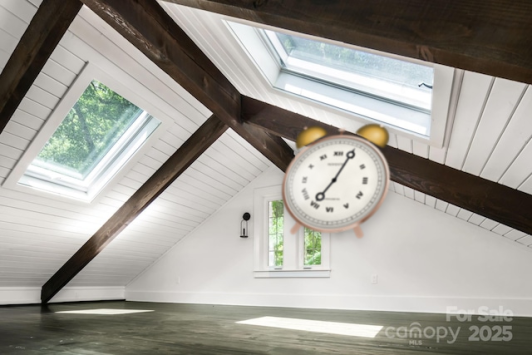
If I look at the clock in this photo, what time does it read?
7:04
